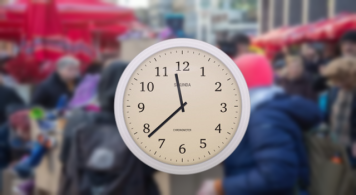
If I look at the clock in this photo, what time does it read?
11:38
